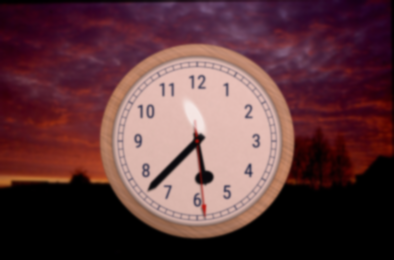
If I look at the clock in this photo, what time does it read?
5:37:29
